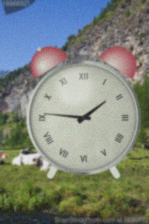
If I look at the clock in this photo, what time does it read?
1:46
